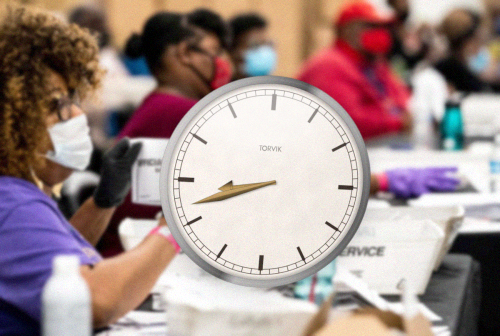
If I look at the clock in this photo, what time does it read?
8:42
